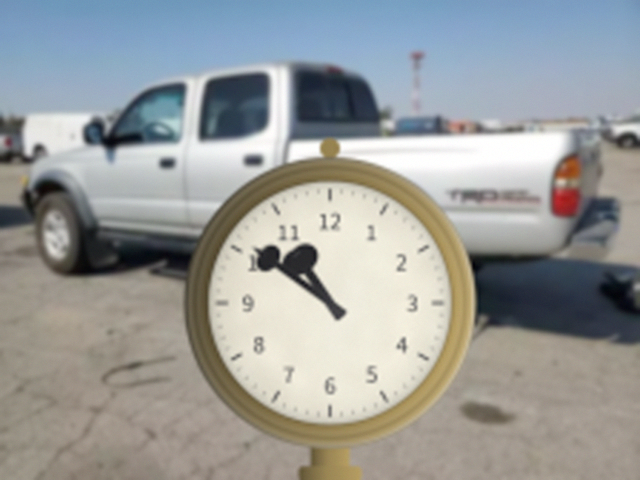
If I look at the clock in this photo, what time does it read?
10:51
